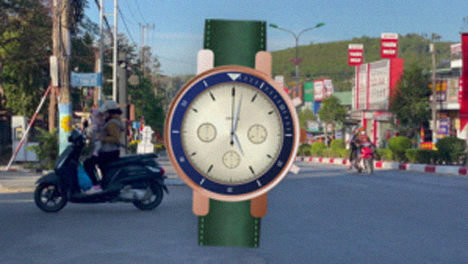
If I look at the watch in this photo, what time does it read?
5:02
